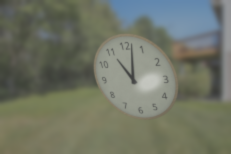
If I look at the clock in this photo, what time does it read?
11:02
